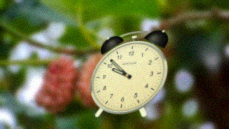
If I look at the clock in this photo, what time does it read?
9:52
